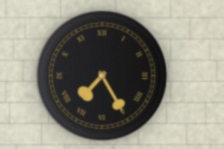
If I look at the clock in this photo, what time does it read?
7:25
